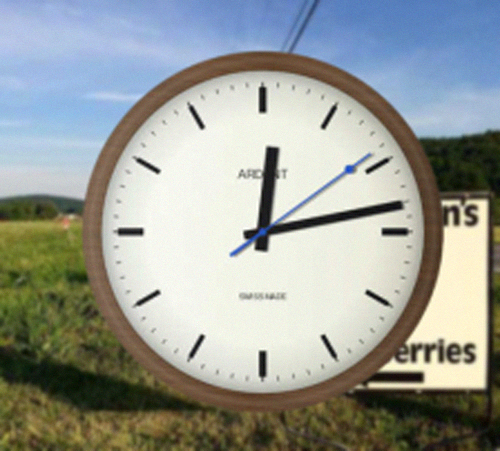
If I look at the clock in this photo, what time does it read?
12:13:09
